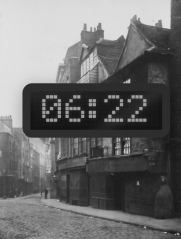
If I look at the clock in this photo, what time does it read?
6:22
